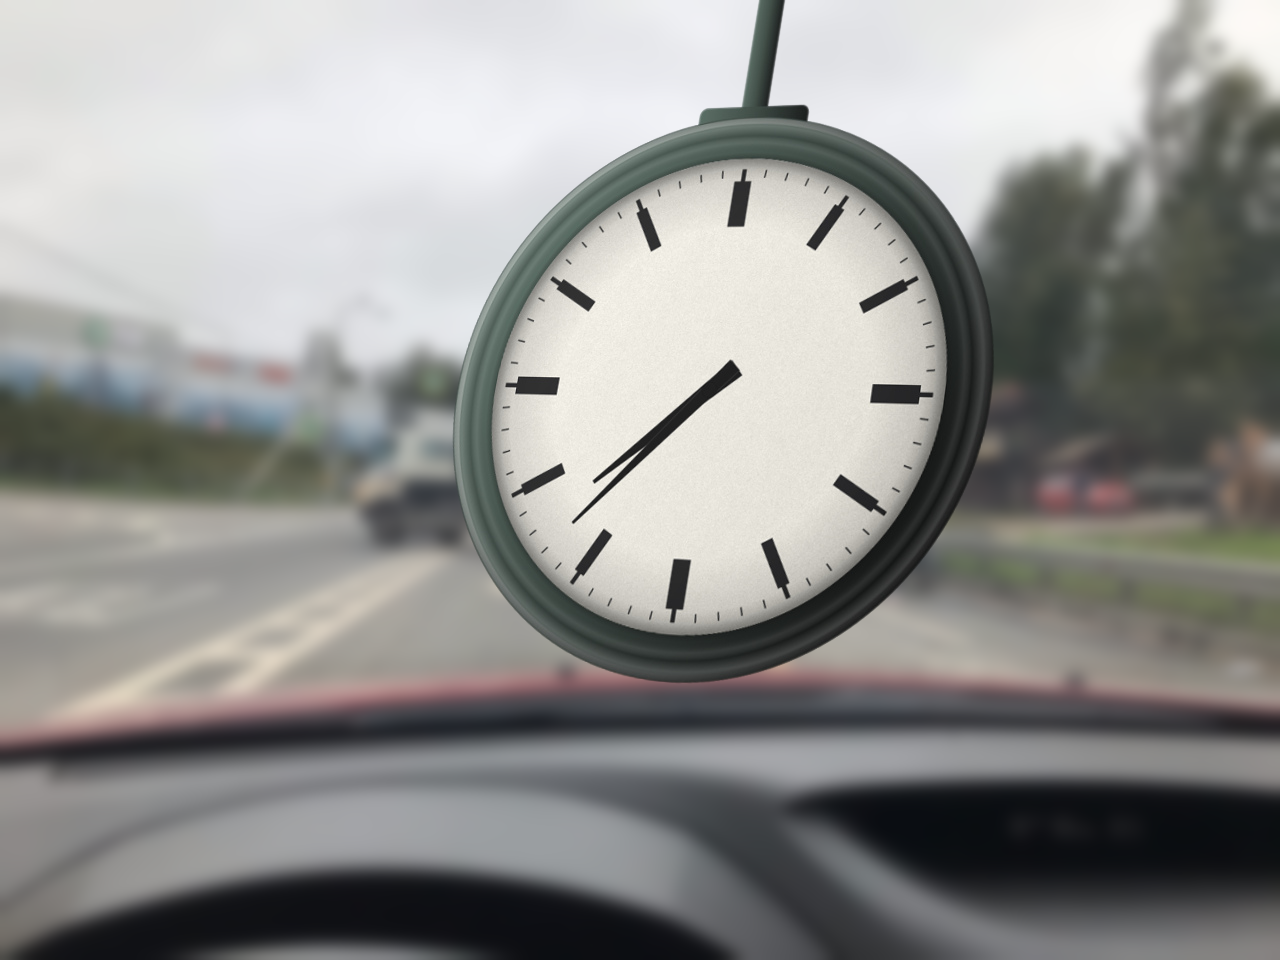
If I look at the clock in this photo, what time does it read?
7:37
